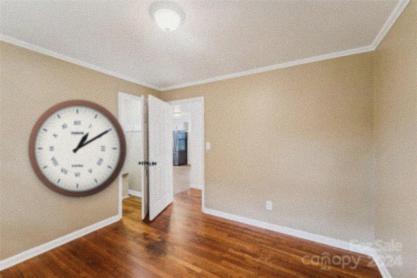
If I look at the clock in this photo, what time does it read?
1:10
